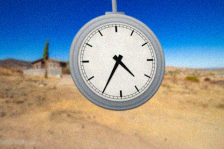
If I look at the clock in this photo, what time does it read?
4:35
